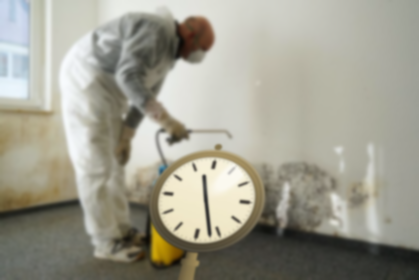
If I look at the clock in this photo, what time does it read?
11:27
